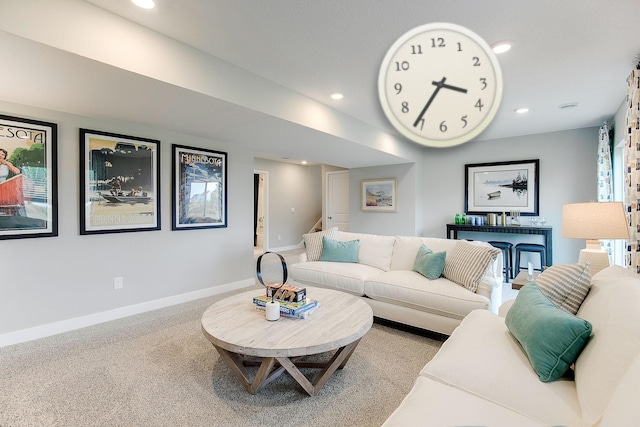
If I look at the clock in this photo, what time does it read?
3:36
